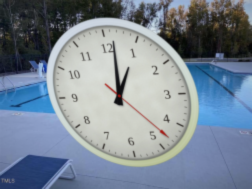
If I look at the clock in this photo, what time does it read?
1:01:23
